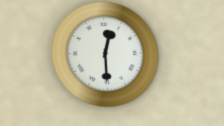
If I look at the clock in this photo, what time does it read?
12:30
